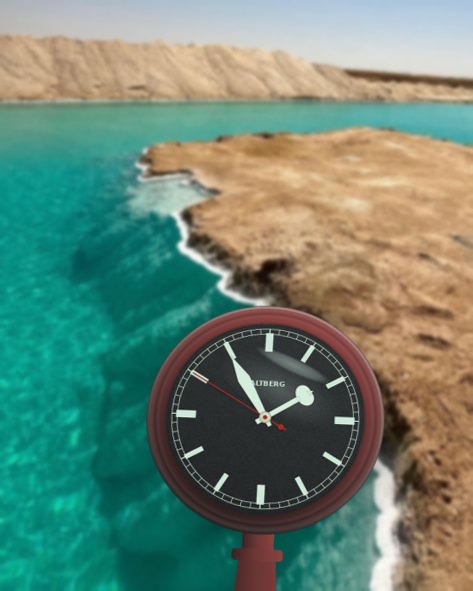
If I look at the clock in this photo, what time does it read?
1:54:50
